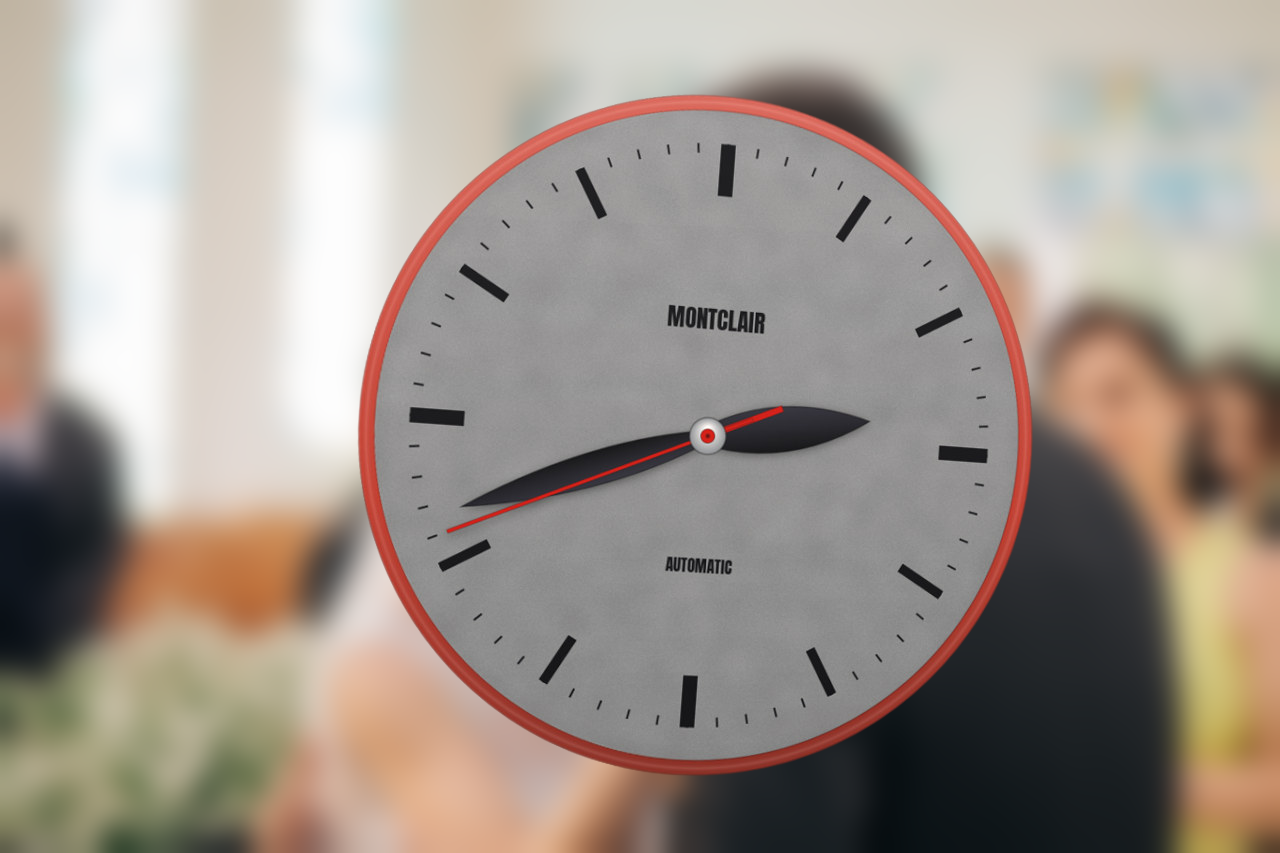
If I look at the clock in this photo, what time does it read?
2:41:41
